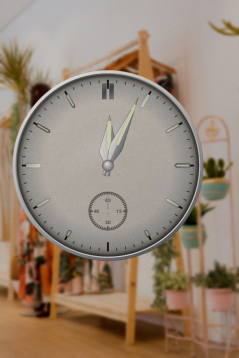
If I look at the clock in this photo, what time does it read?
12:04
